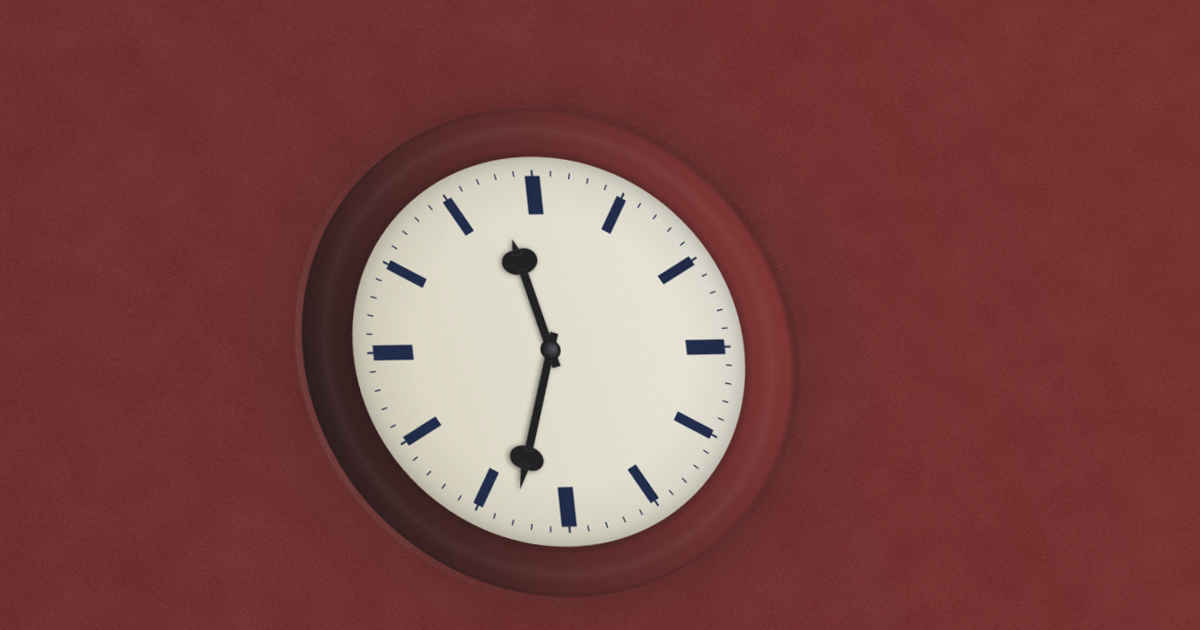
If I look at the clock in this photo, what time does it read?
11:33
